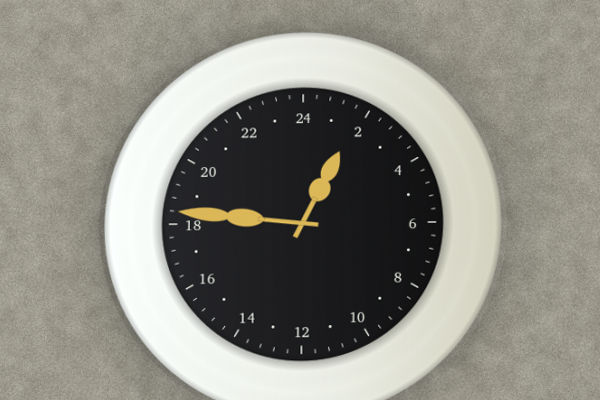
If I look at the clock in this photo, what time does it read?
1:46
